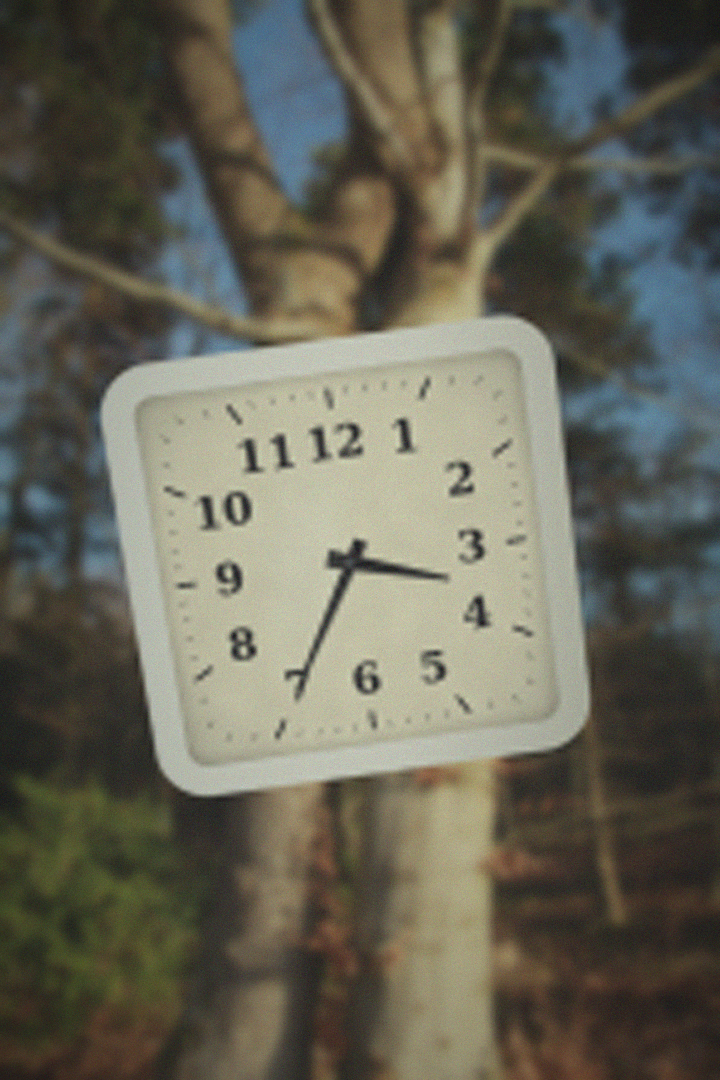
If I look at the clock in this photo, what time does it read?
3:35
